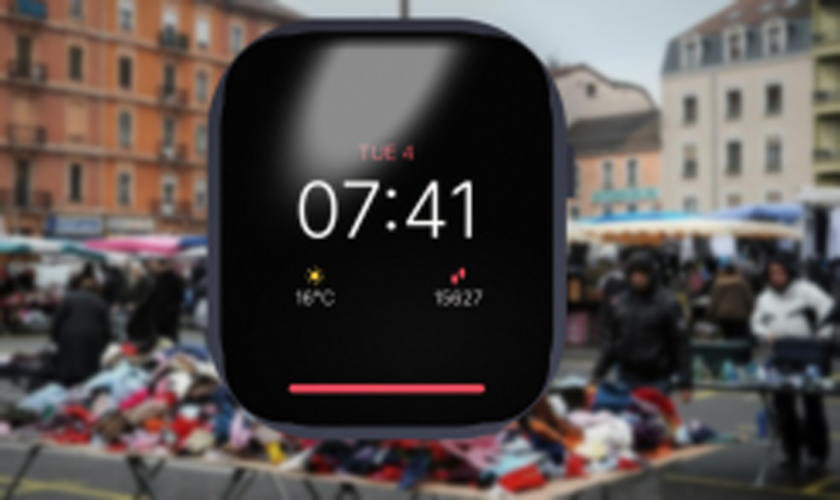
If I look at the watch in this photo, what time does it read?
7:41
